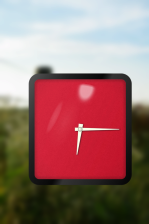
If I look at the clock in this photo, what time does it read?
6:15
